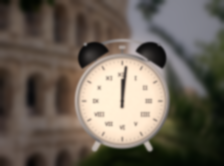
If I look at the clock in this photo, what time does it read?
12:01
